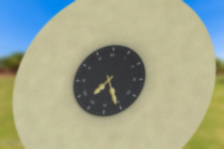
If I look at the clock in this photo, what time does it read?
7:26
